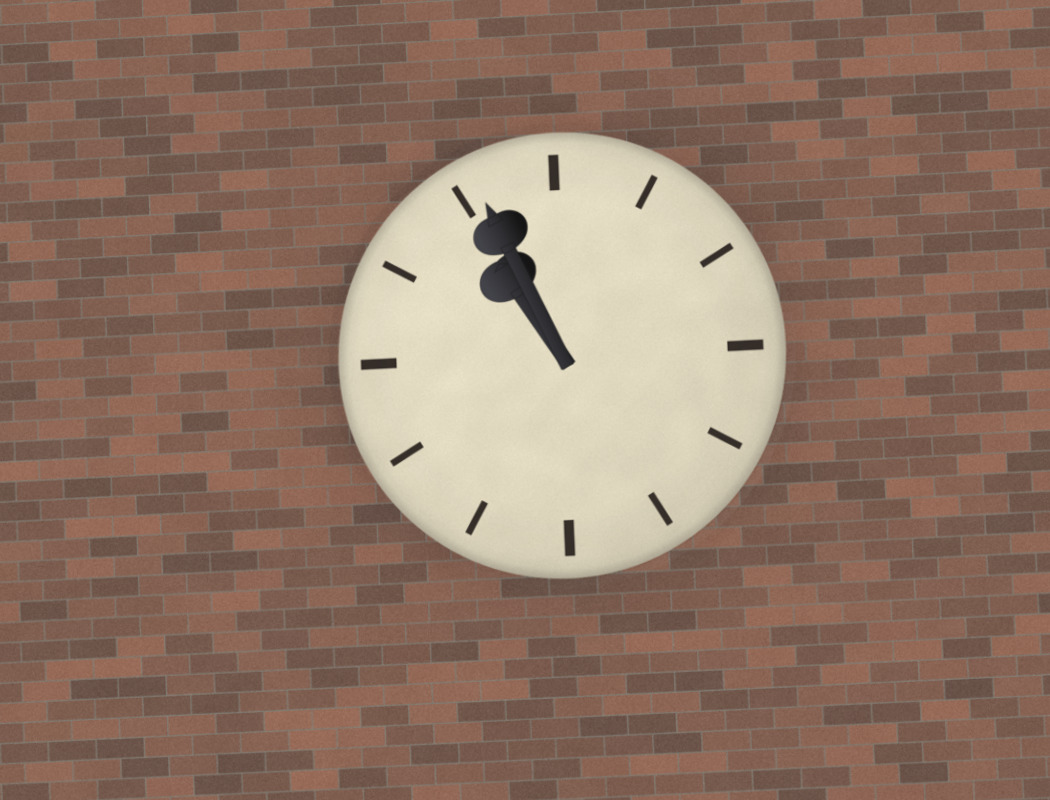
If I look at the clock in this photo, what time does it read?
10:56
